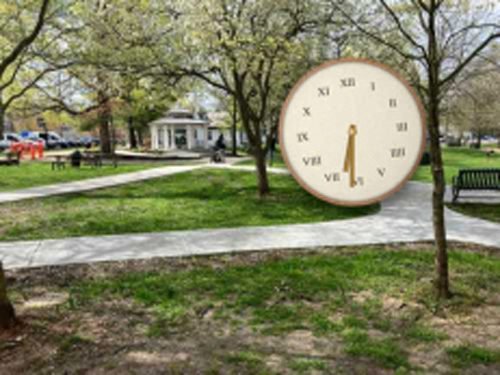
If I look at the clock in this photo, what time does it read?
6:31
